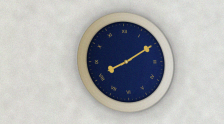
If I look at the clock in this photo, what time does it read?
8:10
